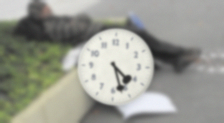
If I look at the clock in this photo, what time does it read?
4:27
